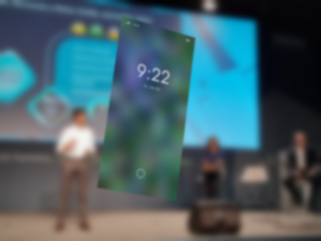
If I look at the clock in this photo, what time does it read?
9:22
